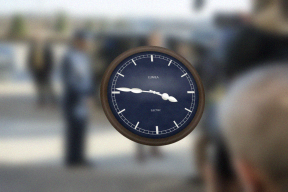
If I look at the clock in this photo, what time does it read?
3:46
